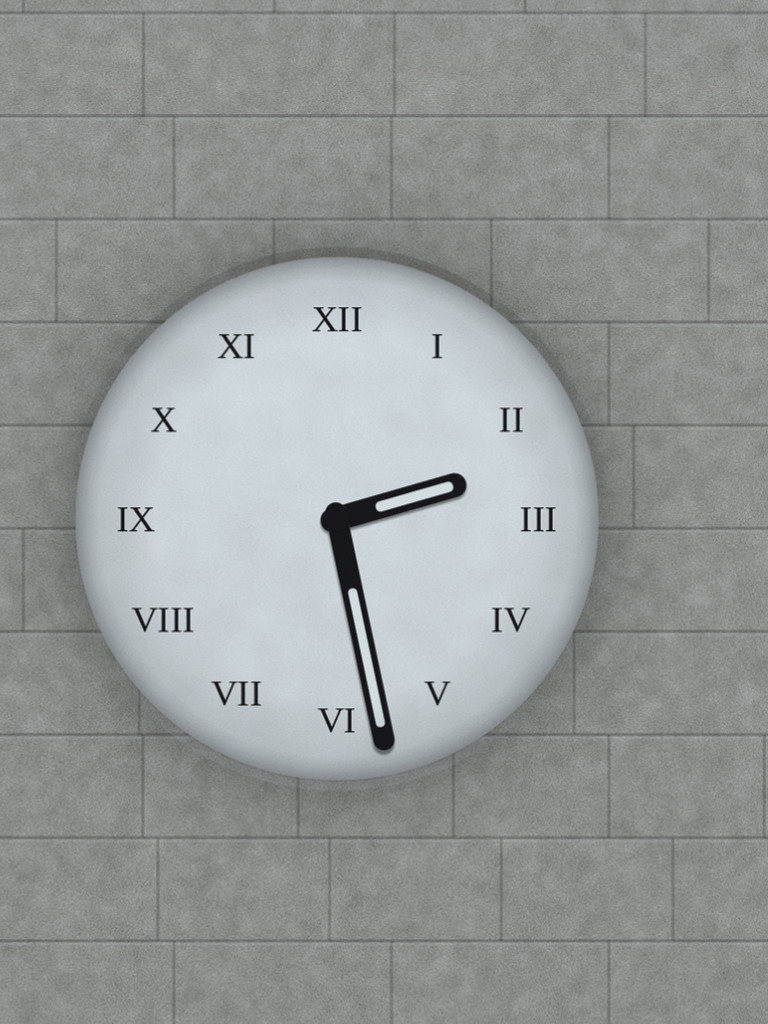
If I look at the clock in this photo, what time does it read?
2:28
